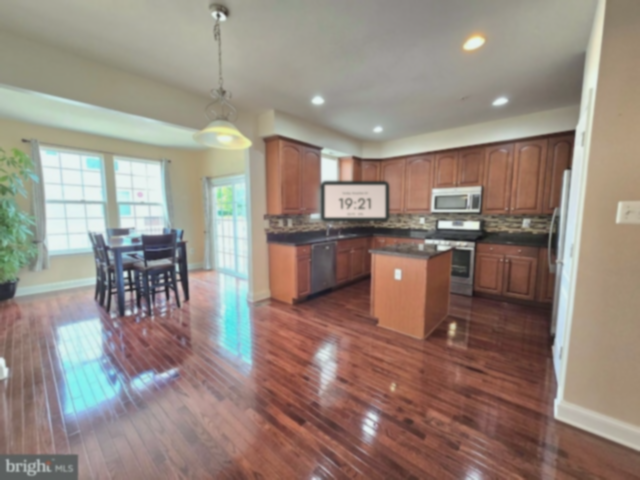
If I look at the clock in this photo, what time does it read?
19:21
